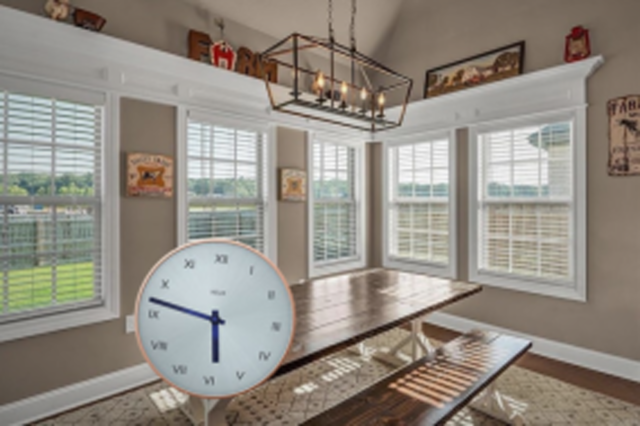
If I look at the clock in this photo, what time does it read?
5:47
